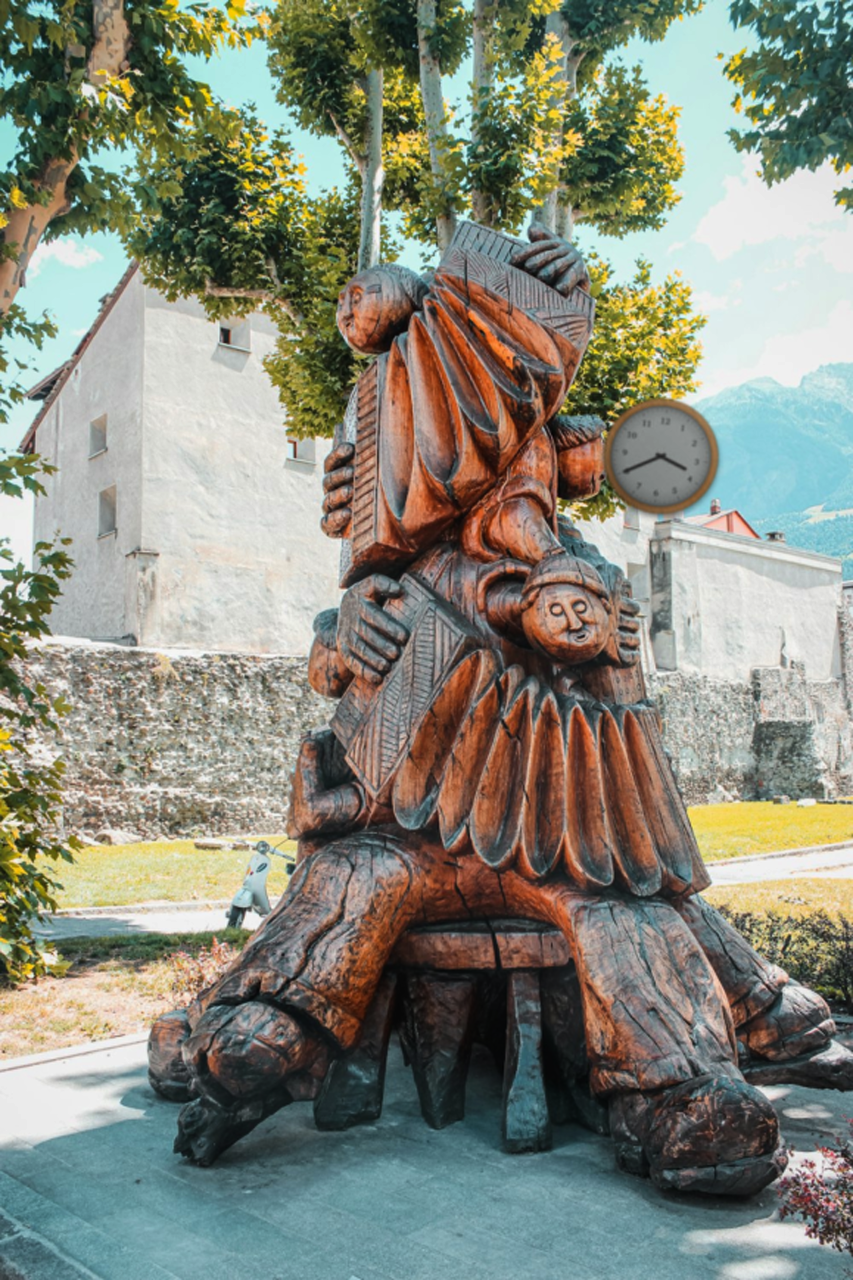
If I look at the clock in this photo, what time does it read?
3:40
